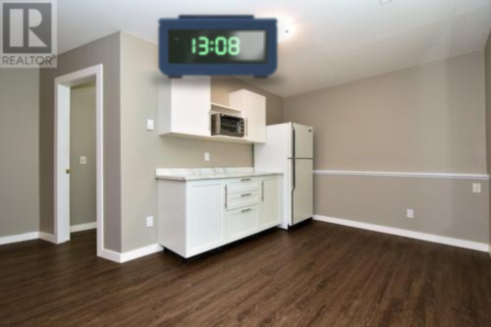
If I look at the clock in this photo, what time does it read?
13:08
